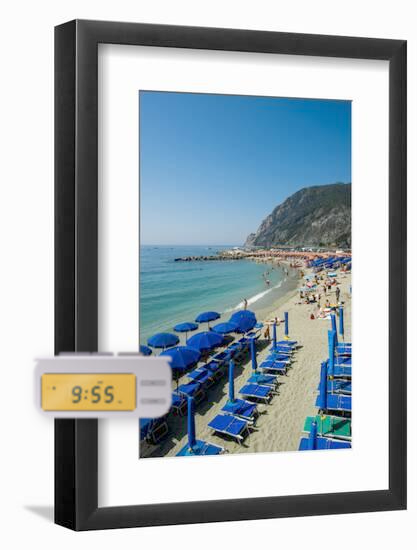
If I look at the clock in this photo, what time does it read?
9:55
